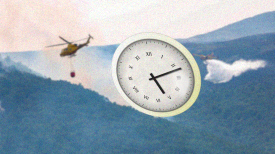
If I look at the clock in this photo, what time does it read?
5:12
